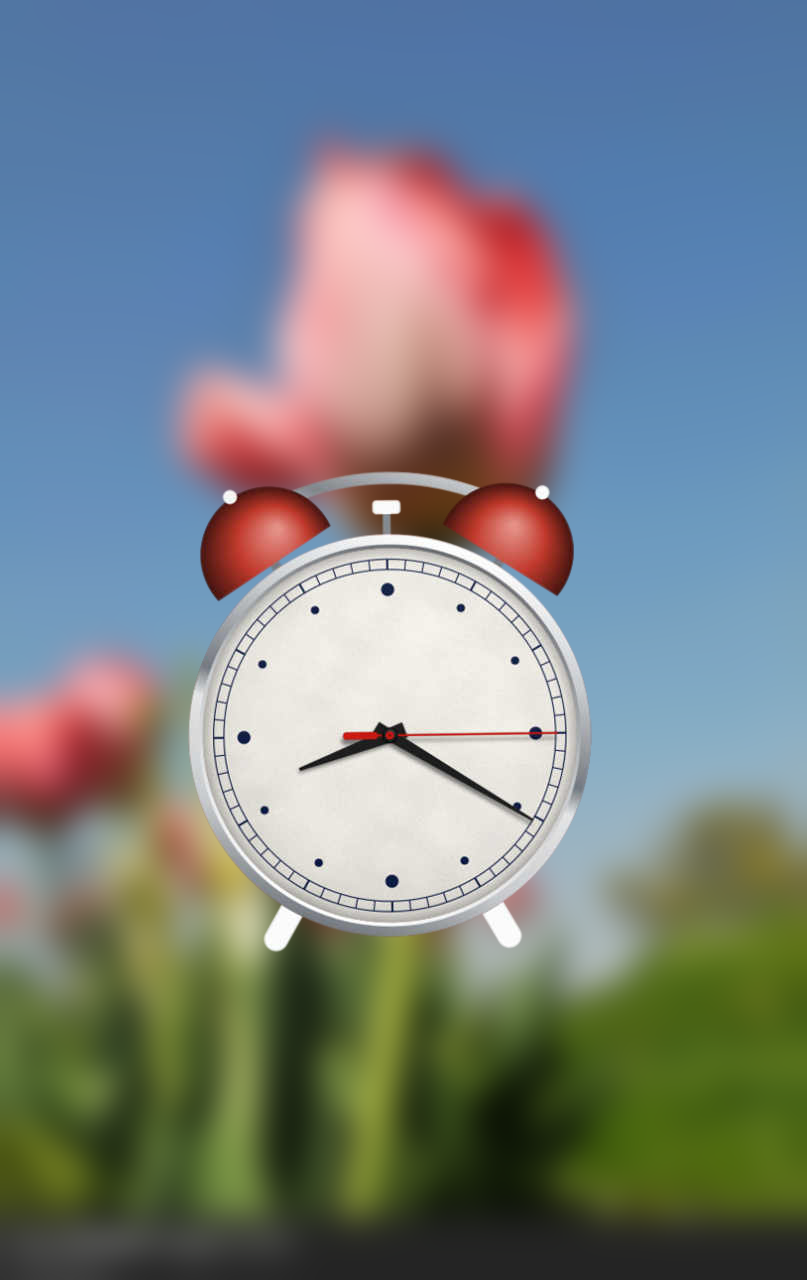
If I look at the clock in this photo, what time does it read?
8:20:15
